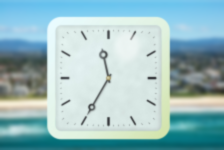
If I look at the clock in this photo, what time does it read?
11:35
